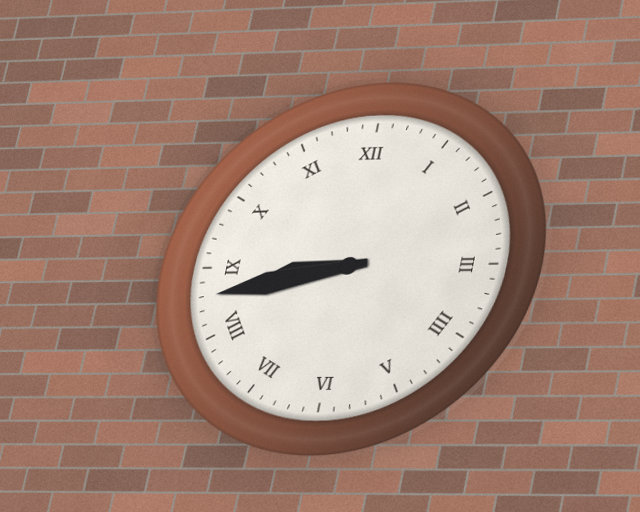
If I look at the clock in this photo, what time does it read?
8:43
